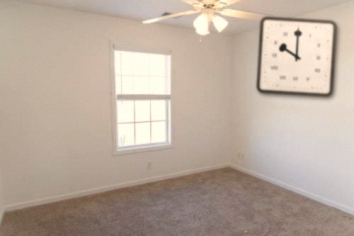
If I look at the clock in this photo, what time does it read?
10:00
